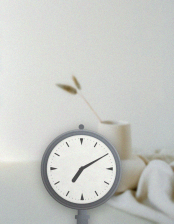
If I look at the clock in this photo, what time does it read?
7:10
